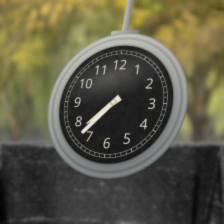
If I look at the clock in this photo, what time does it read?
7:37
